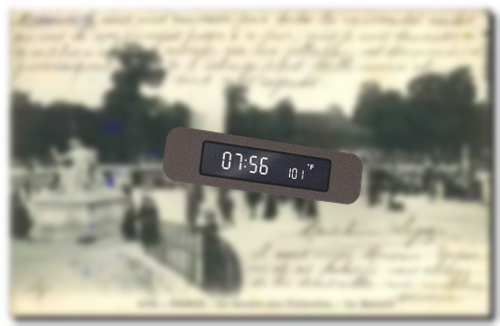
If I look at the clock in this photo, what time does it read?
7:56
